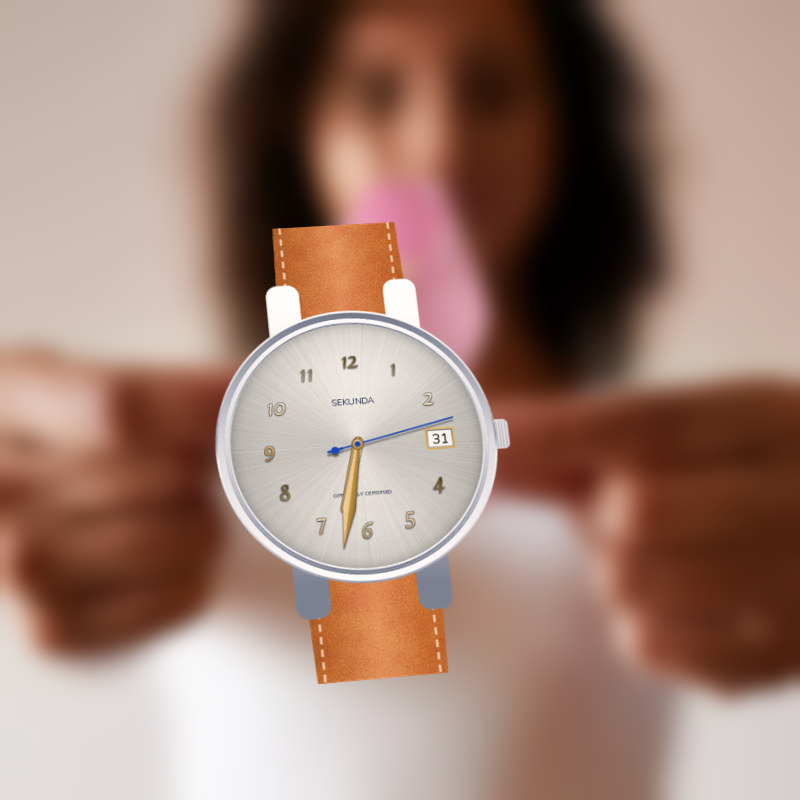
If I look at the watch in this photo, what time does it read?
6:32:13
